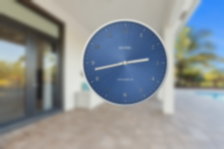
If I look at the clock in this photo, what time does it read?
2:43
